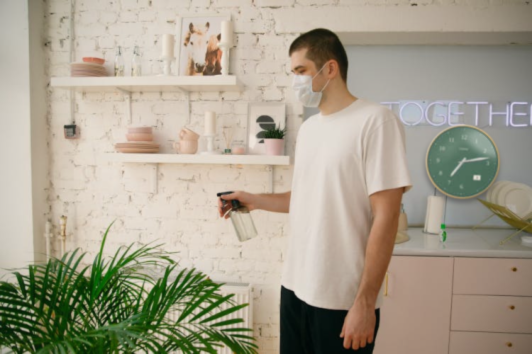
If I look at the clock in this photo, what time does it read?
7:13
